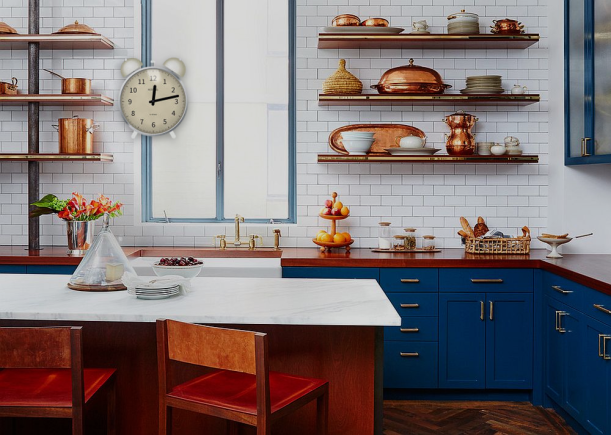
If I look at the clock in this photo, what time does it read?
12:13
